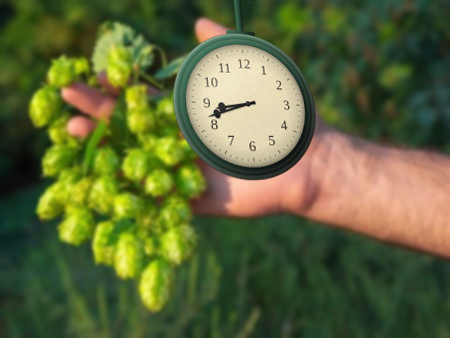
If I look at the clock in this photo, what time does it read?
8:42
